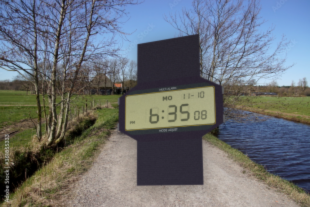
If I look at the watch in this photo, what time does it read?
6:35
